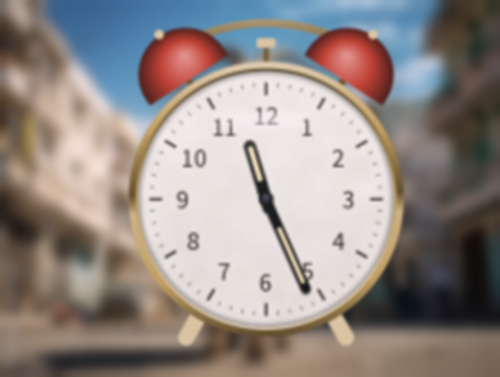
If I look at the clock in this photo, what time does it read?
11:26
